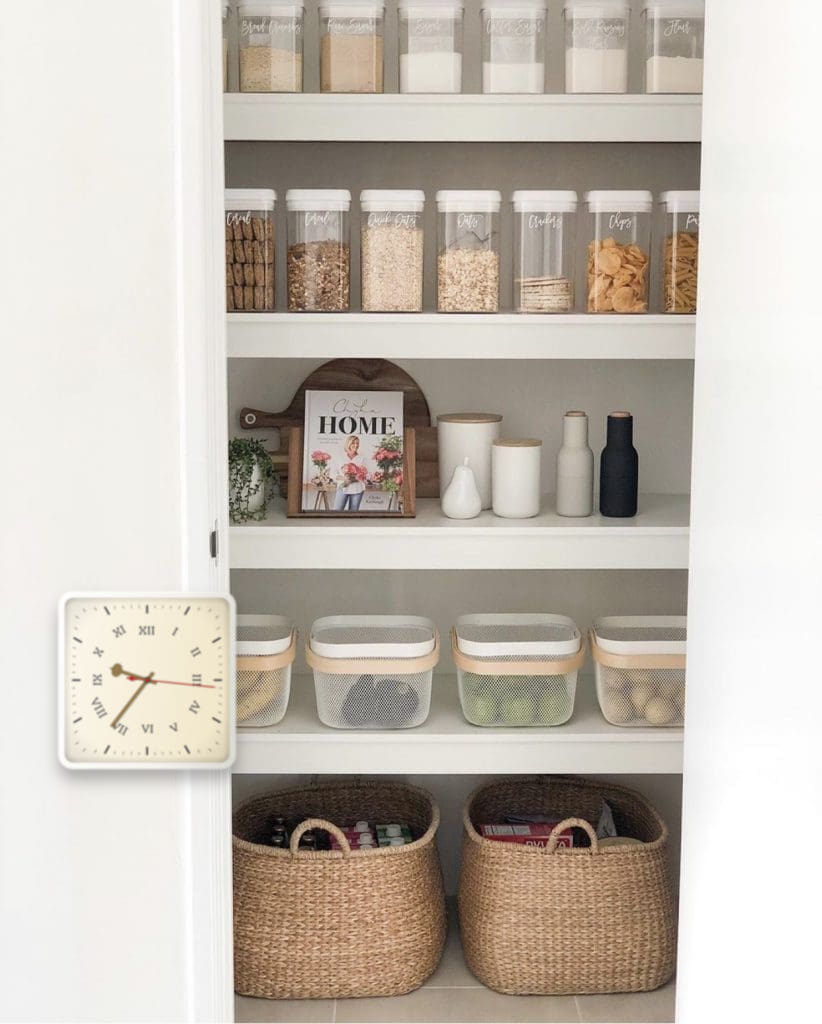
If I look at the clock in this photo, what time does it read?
9:36:16
